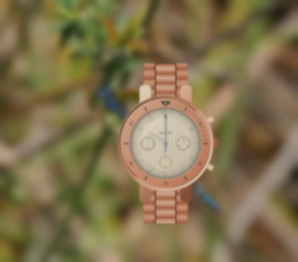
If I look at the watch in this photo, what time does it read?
10:00
